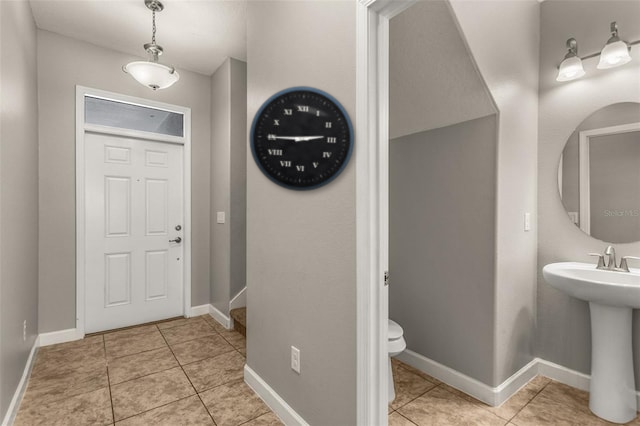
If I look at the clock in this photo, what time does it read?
2:45
